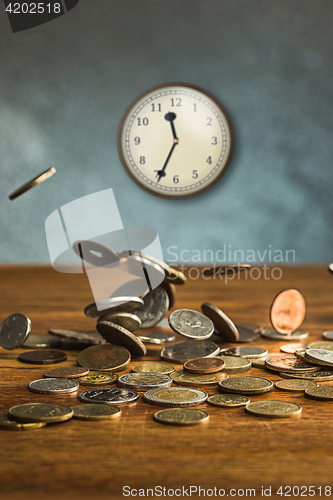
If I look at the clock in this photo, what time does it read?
11:34
